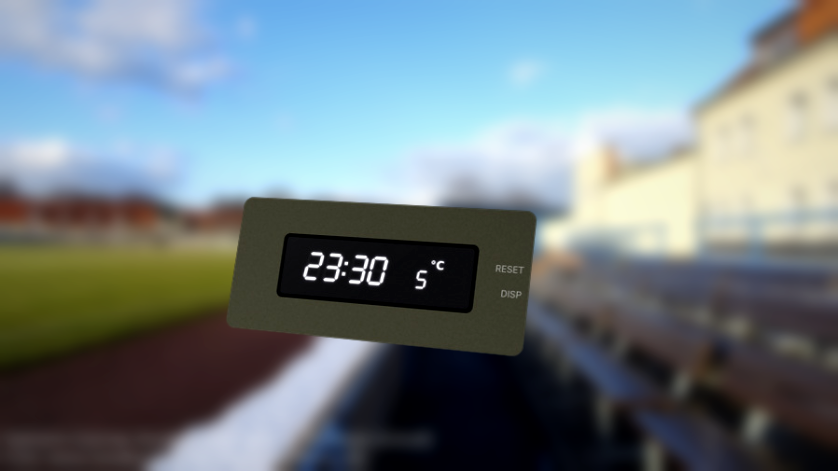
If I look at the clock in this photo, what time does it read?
23:30
